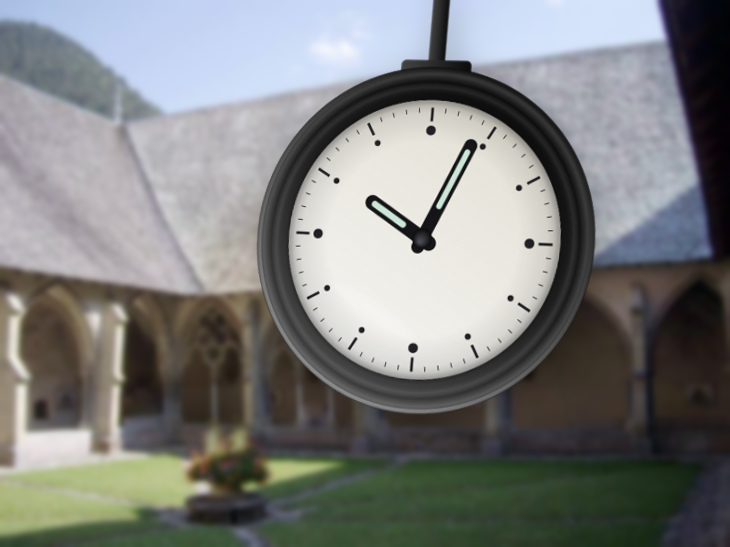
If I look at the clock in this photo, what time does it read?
10:04
